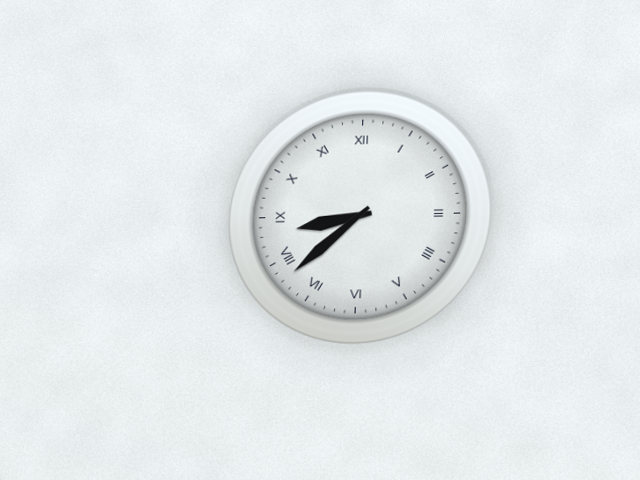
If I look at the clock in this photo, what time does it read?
8:38
